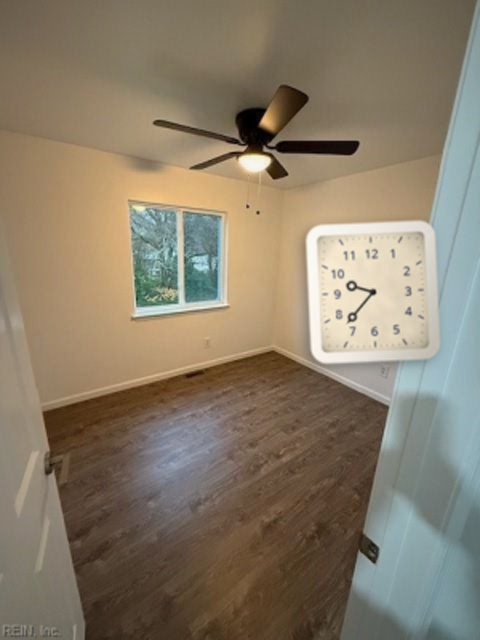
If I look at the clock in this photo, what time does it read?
9:37
